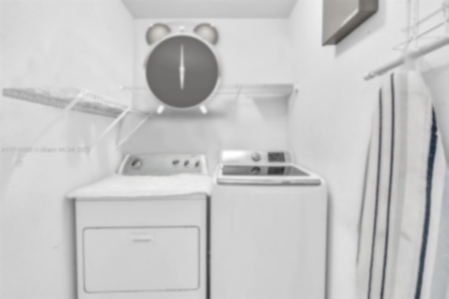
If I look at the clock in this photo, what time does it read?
6:00
